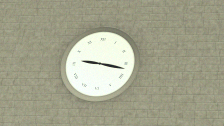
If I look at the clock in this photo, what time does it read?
9:17
